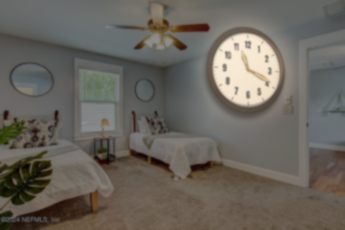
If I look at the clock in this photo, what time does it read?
11:19
